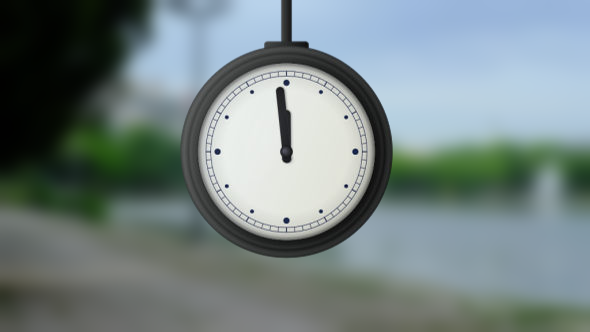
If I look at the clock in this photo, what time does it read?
11:59
